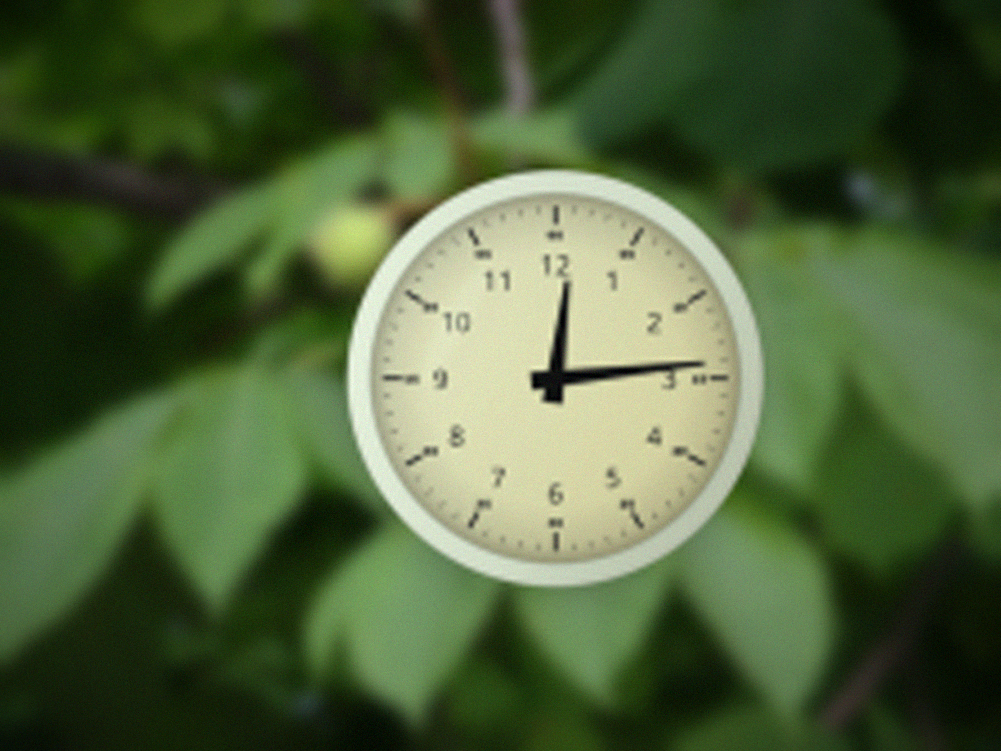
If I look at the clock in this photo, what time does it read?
12:14
